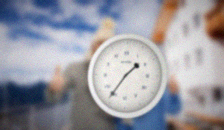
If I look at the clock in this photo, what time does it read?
1:36
